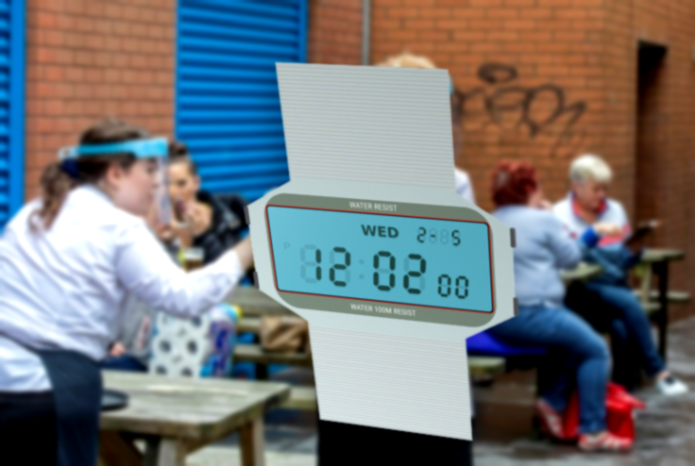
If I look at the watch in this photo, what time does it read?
12:02:00
